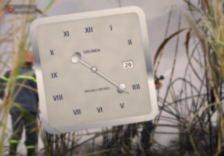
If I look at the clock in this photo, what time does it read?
10:22
